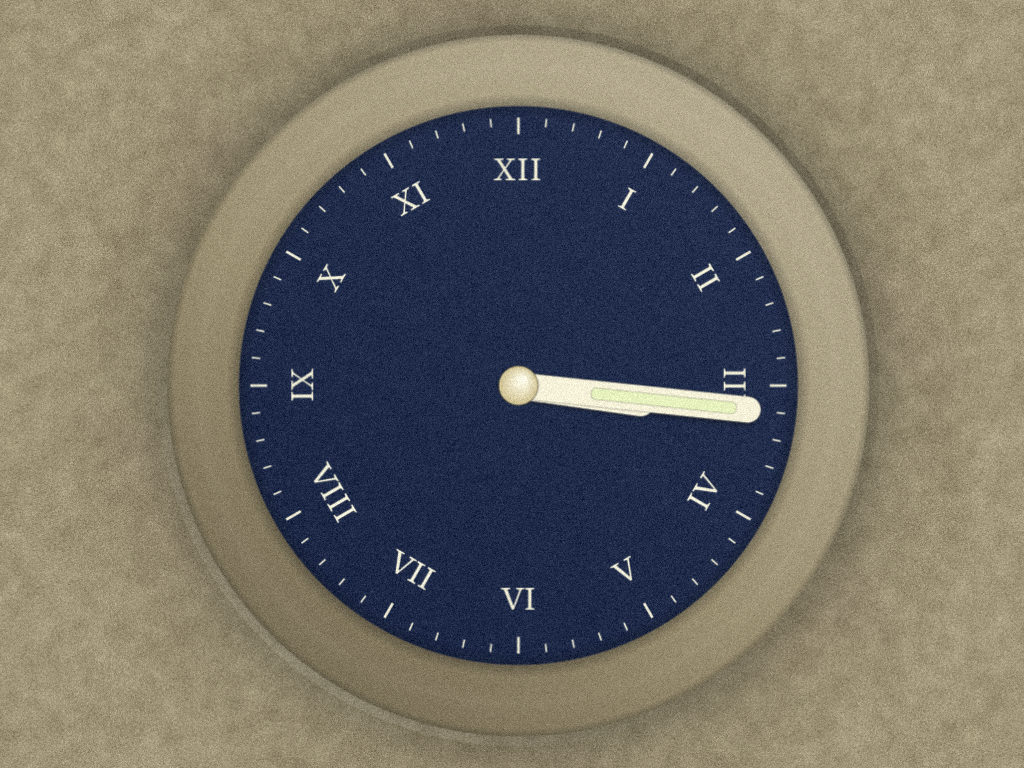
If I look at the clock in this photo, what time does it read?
3:16
